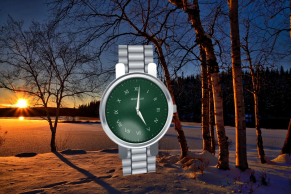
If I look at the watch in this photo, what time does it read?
5:01
